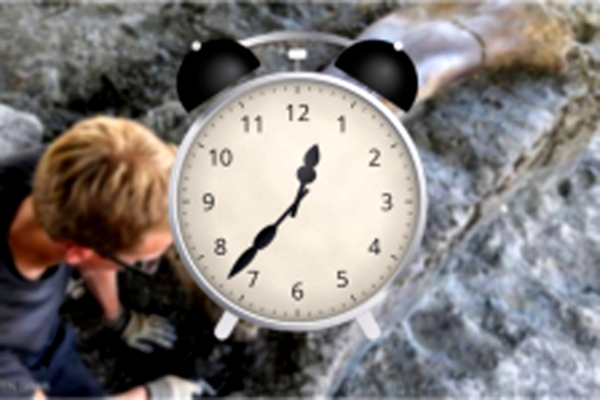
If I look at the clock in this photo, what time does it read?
12:37
